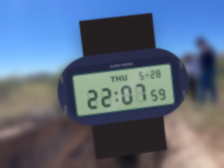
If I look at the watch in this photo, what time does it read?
22:07:59
